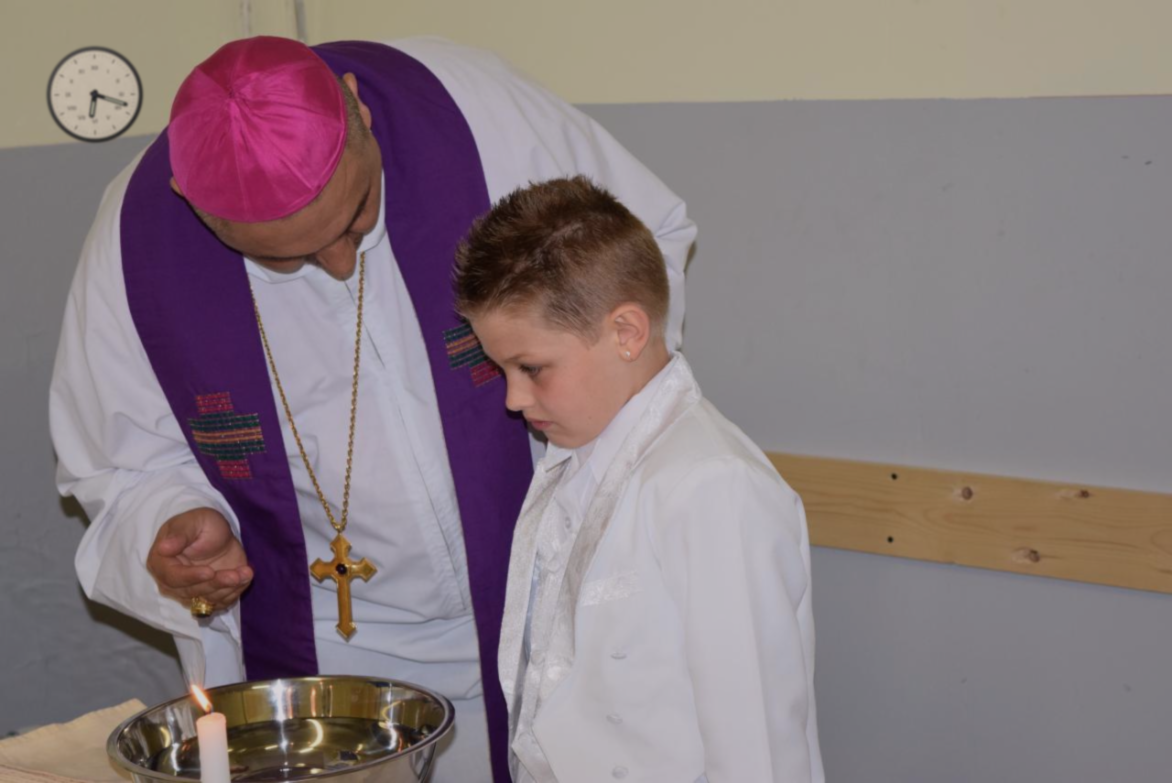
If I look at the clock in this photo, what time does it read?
6:18
